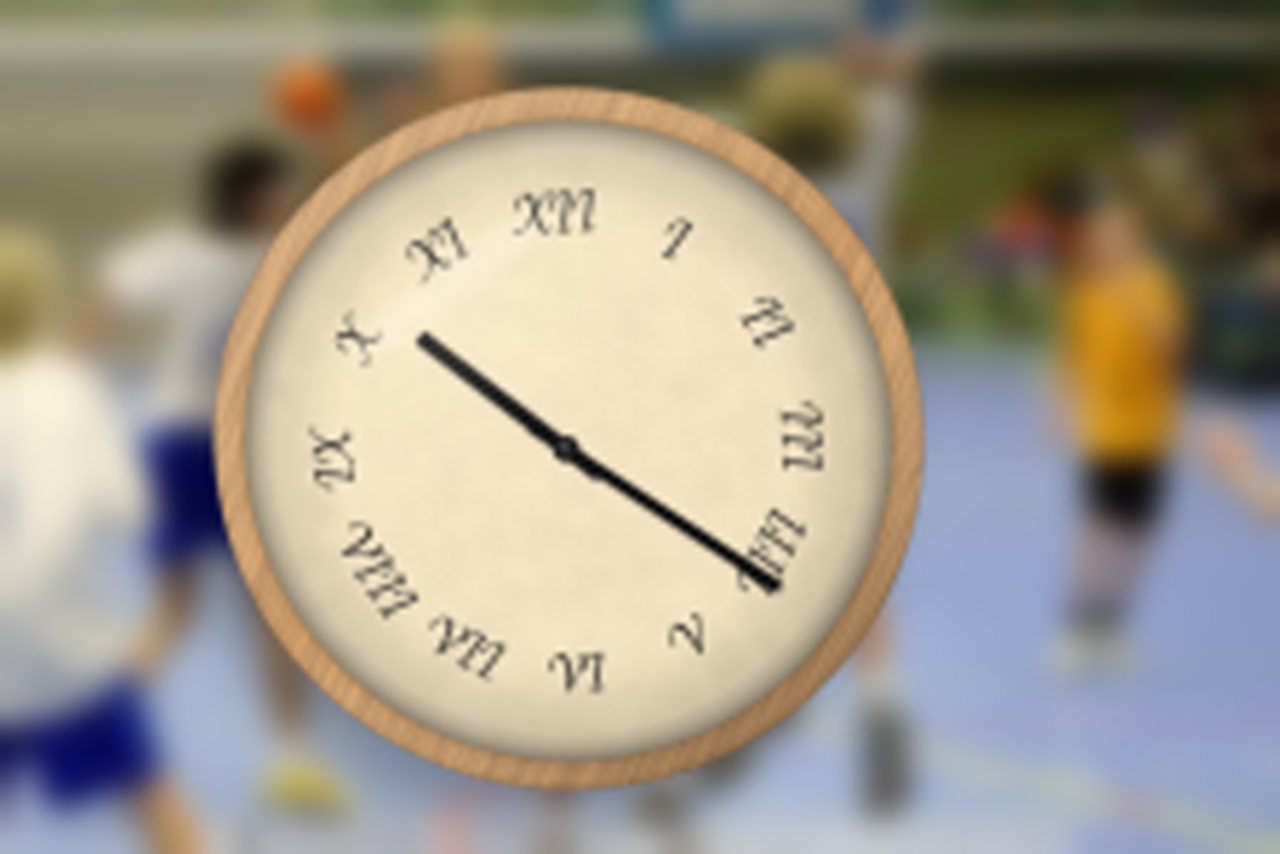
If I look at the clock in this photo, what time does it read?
10:21
